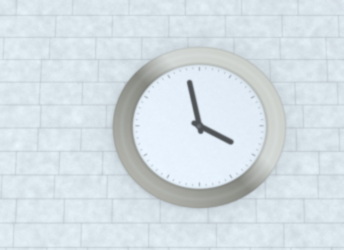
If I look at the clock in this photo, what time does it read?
3:58
